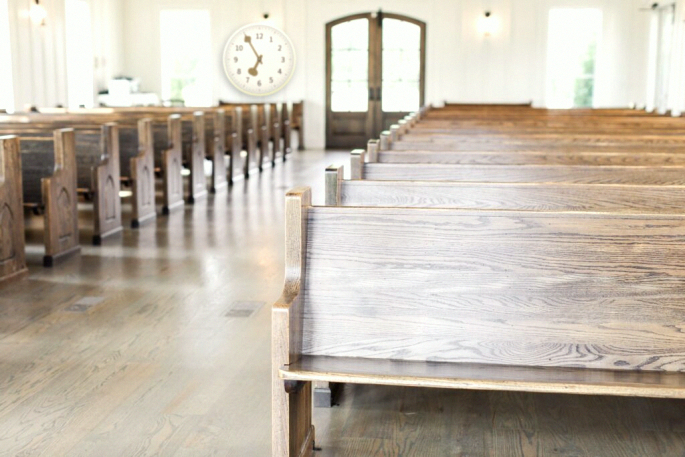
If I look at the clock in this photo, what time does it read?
6:55
